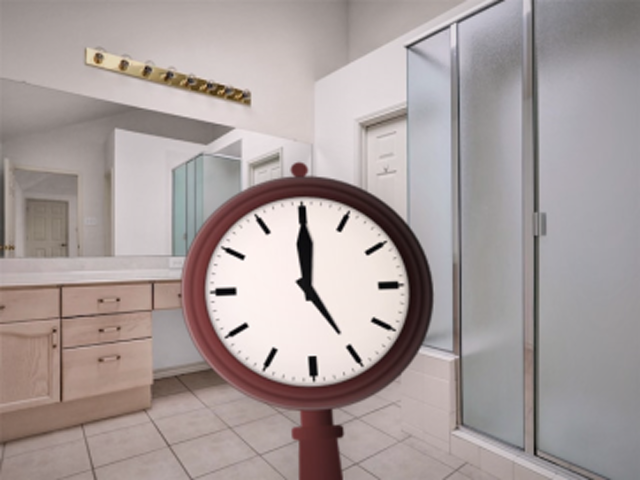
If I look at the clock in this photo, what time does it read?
5:00
